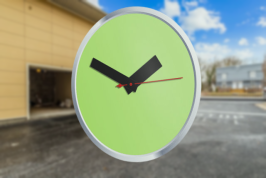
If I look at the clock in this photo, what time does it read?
1:49:14
